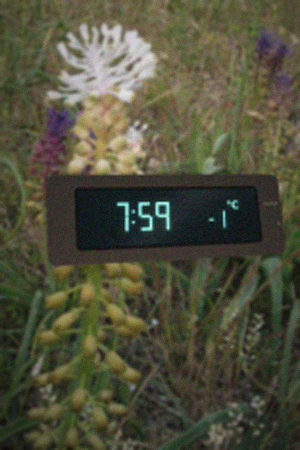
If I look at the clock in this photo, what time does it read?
7:59
